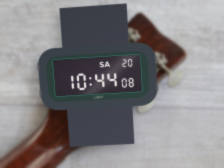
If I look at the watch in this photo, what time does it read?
10:44:08
